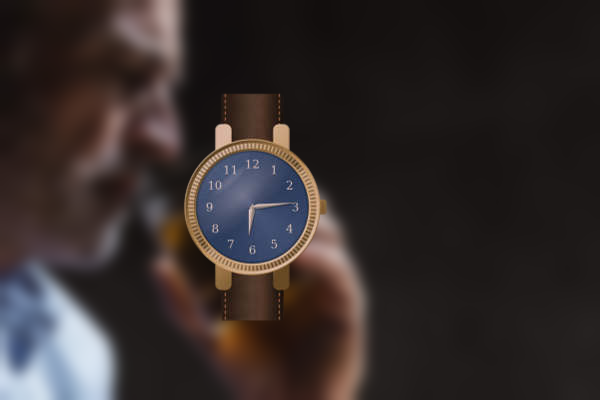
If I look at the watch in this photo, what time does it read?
6:14
